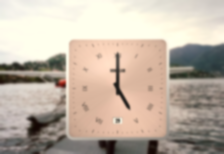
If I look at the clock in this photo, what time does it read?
5:00
